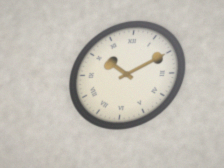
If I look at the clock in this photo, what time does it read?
10:10
